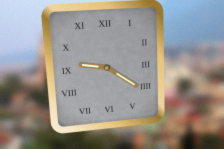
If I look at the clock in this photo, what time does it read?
9:21
